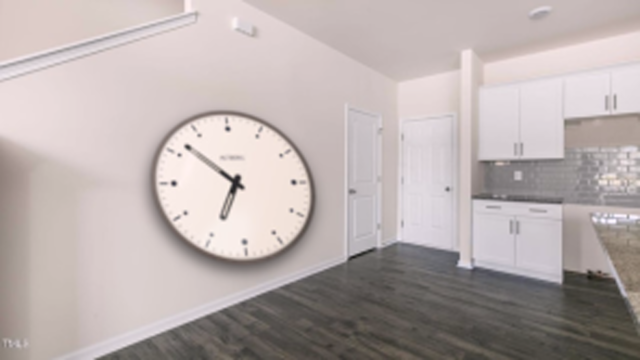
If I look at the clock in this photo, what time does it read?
6:52
